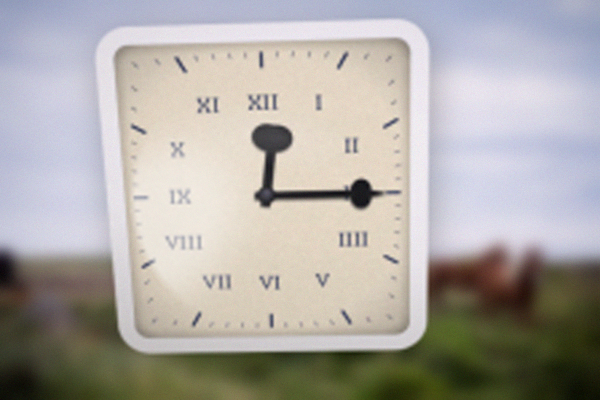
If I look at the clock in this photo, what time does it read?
12:15
